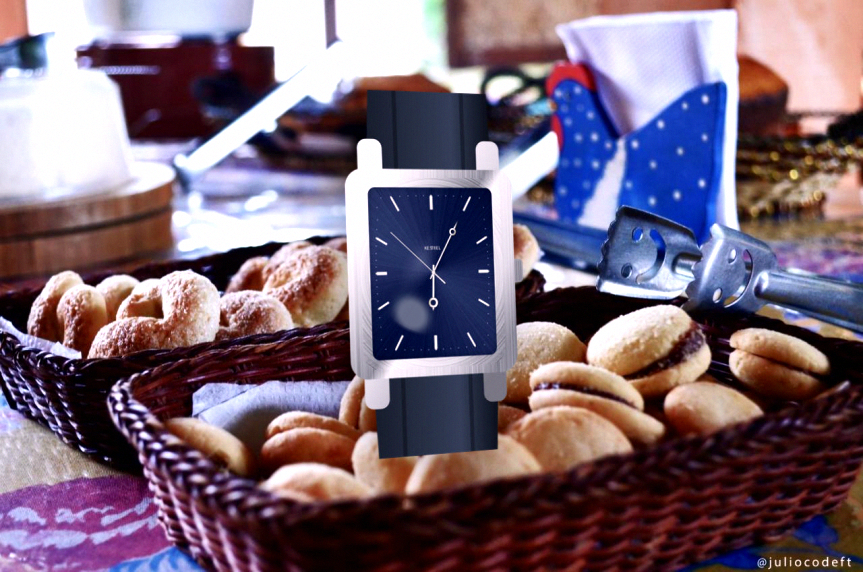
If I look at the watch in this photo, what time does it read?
6:04:52
